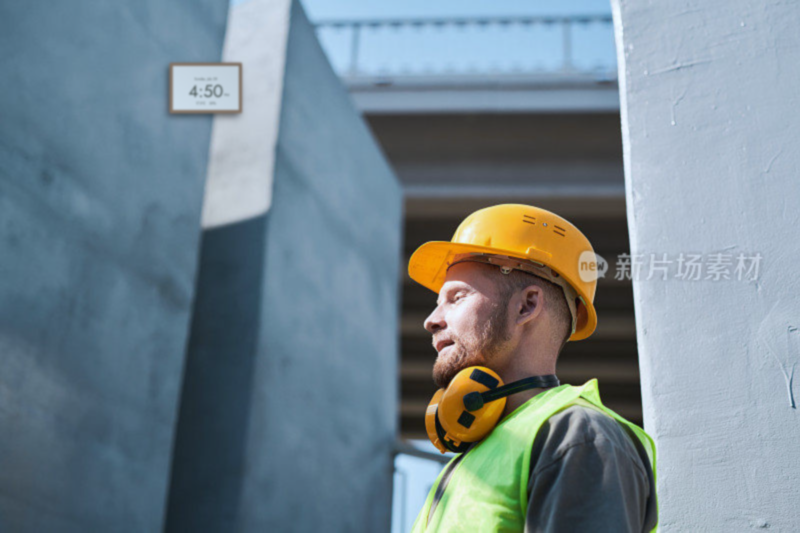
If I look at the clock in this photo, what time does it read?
4:50
